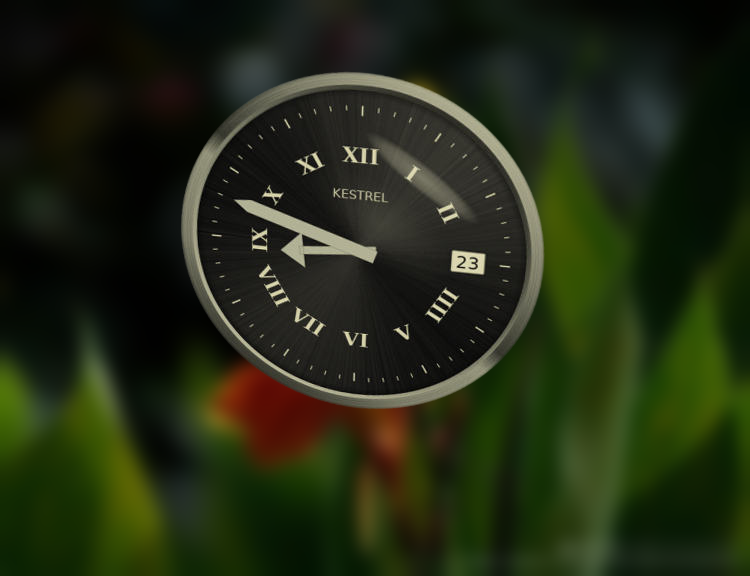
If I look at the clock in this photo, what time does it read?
8:48
